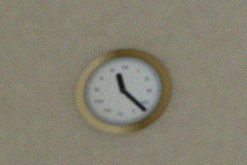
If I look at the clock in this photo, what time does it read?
11:22
